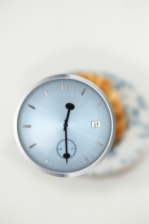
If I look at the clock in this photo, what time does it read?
12:30
